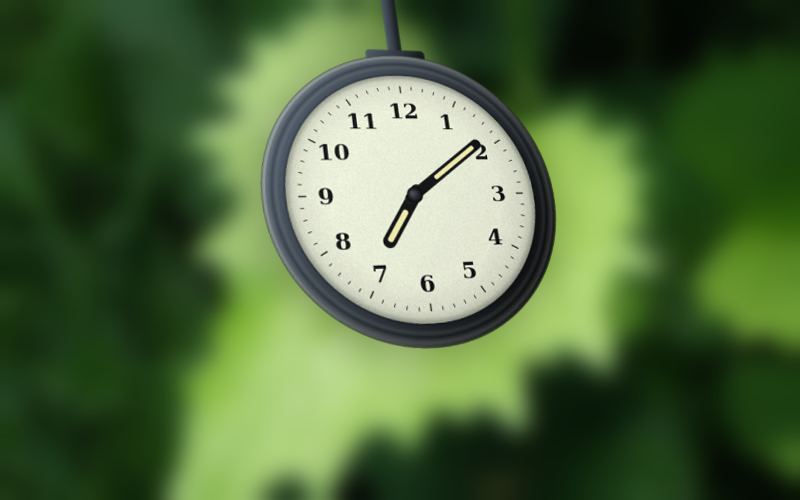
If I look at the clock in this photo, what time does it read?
7:09
